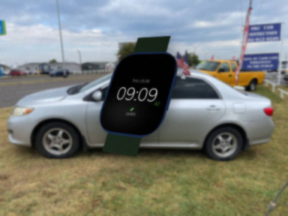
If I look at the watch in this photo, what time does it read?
9:09
